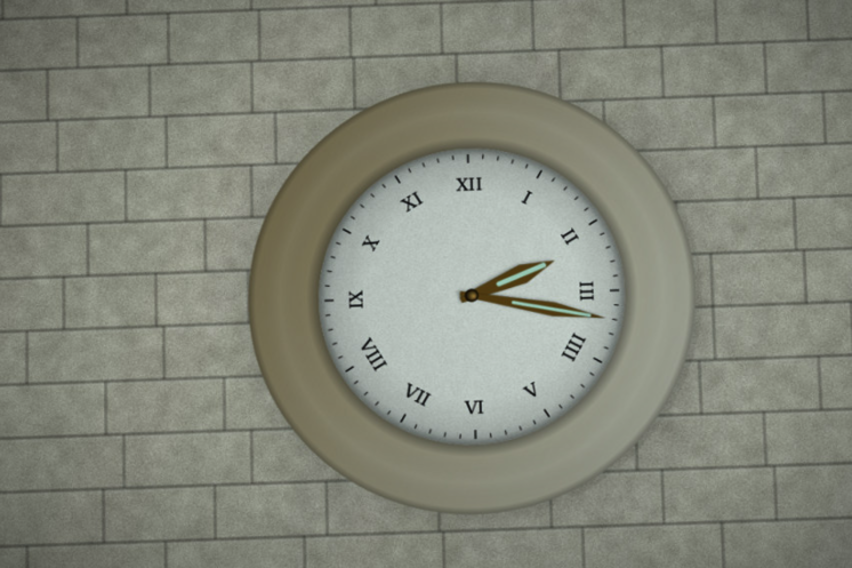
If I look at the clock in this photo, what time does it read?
2:17
